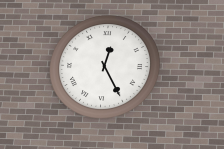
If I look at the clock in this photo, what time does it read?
12:25
